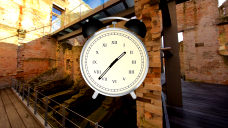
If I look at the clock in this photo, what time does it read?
1:37
